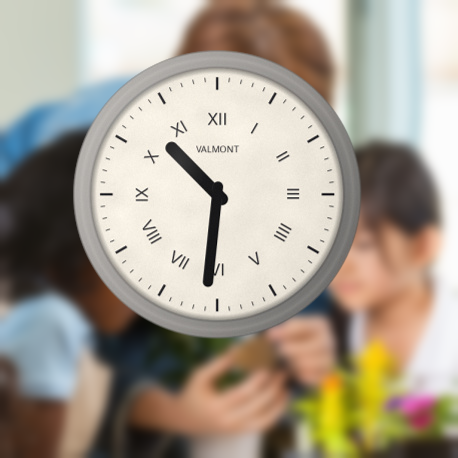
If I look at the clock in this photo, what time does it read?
10:31
